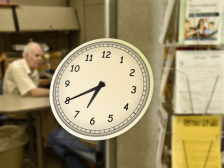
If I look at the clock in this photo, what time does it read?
6:40
